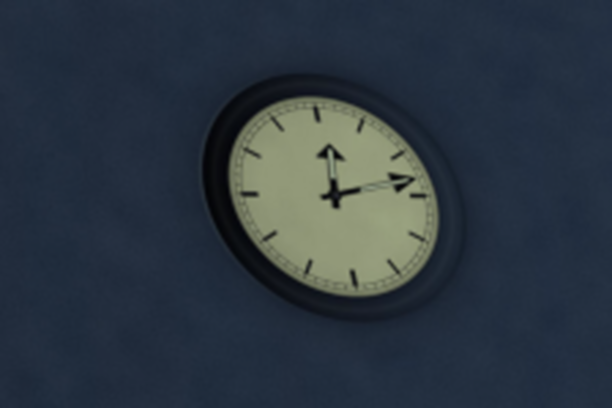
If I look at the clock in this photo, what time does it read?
12:13
